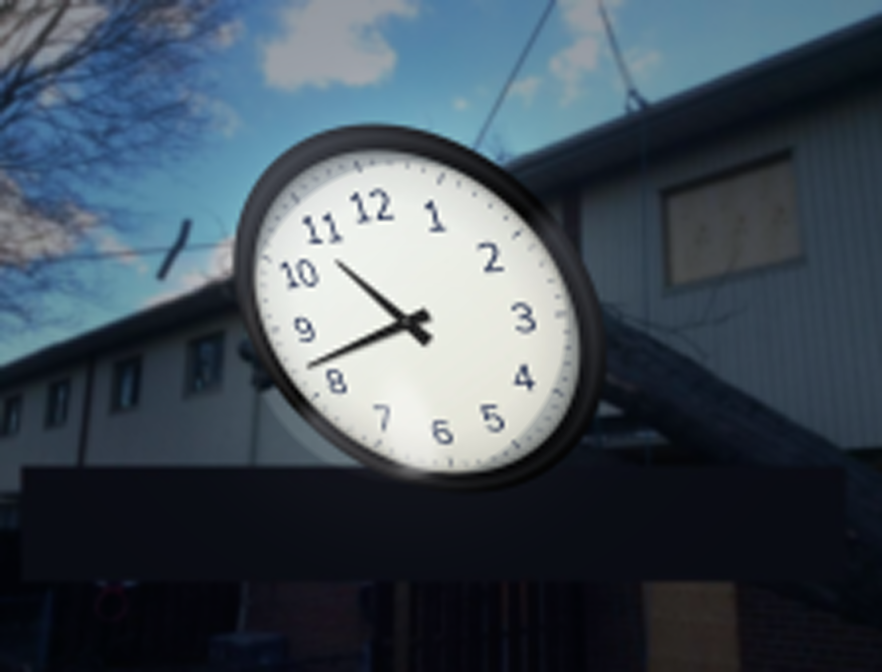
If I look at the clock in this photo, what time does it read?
10:42
